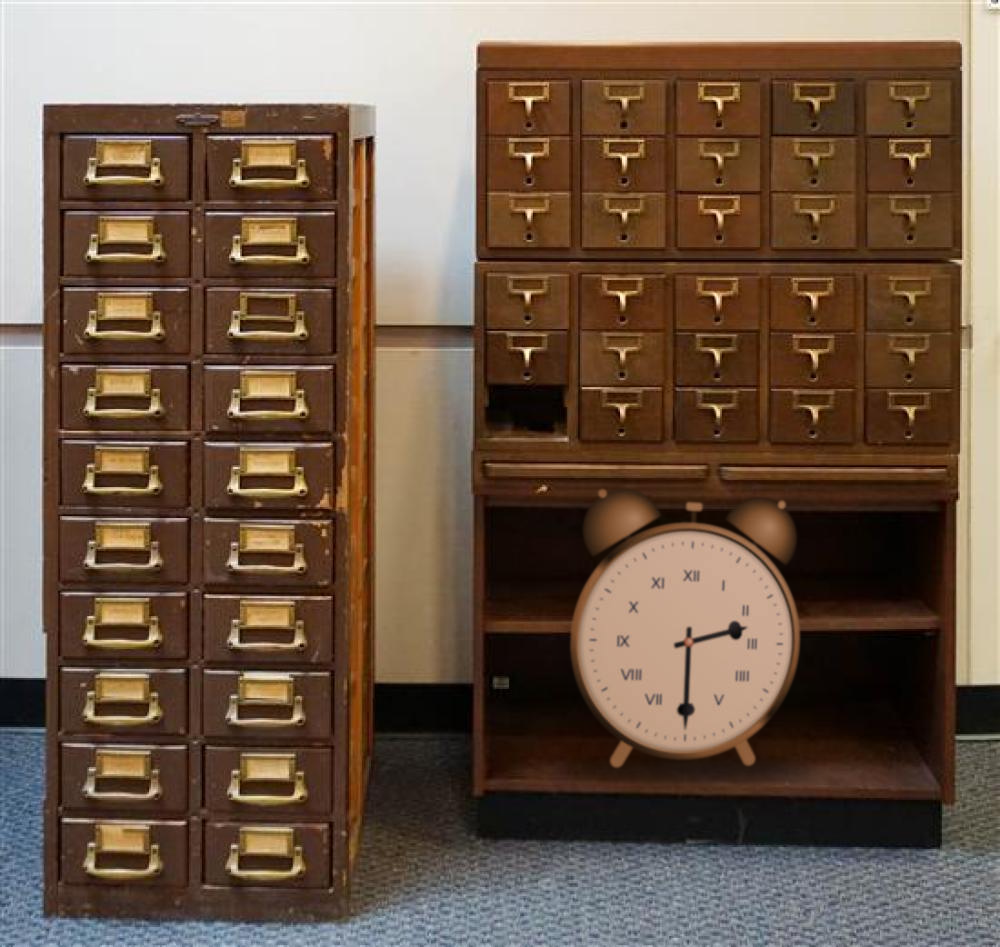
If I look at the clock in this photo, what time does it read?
2:30
